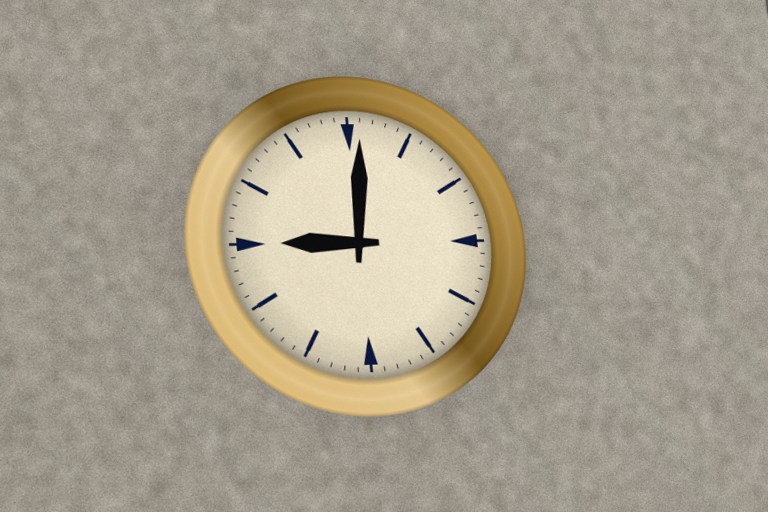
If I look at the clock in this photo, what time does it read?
9:01
